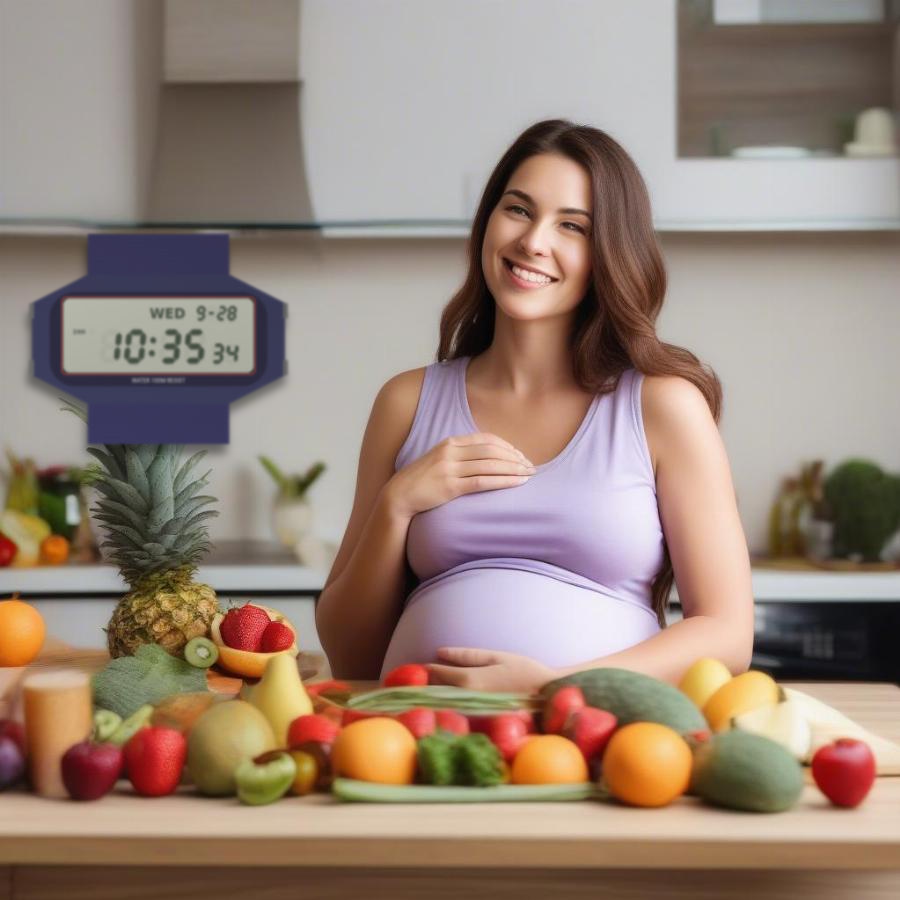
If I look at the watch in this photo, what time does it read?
10:35:34
